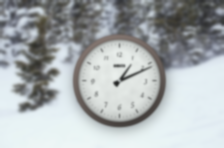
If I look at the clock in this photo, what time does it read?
1:11
